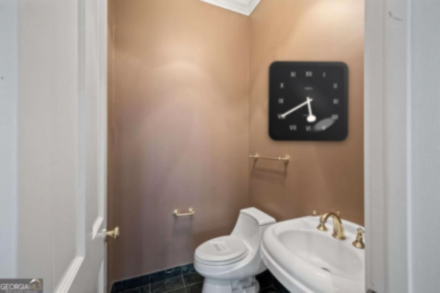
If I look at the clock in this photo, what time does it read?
5:40
